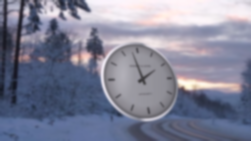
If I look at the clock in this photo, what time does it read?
1:58
